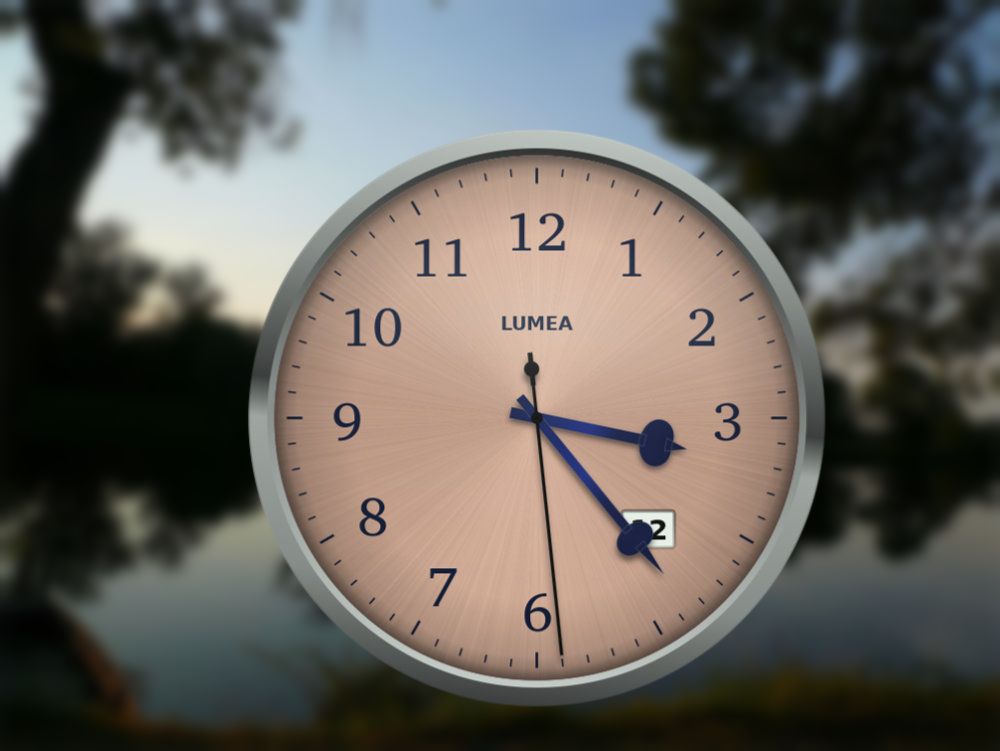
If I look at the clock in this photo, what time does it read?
3:23:29
